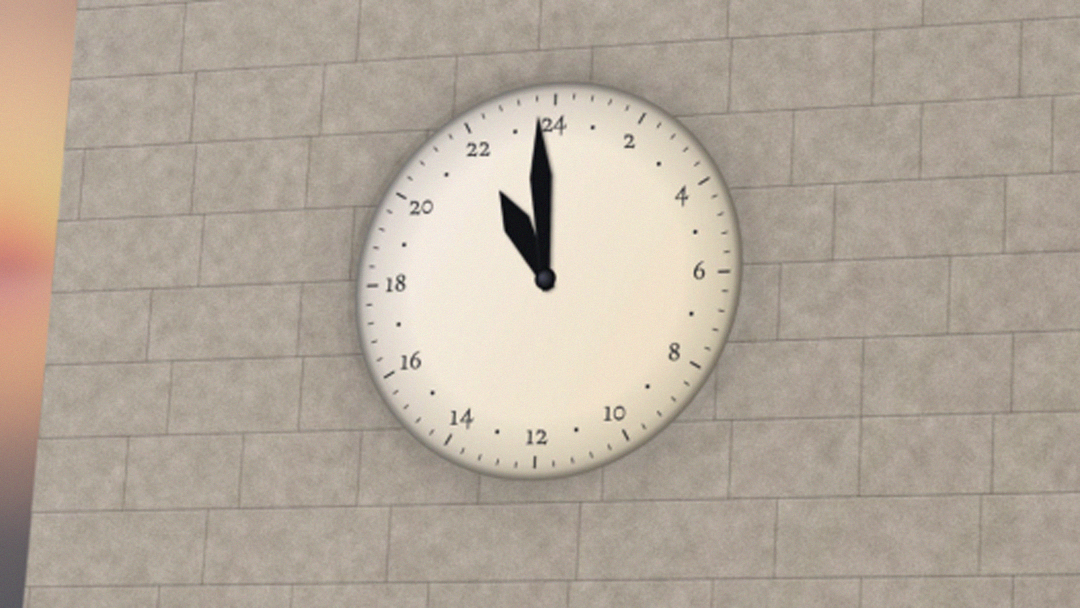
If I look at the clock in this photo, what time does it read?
21:59
